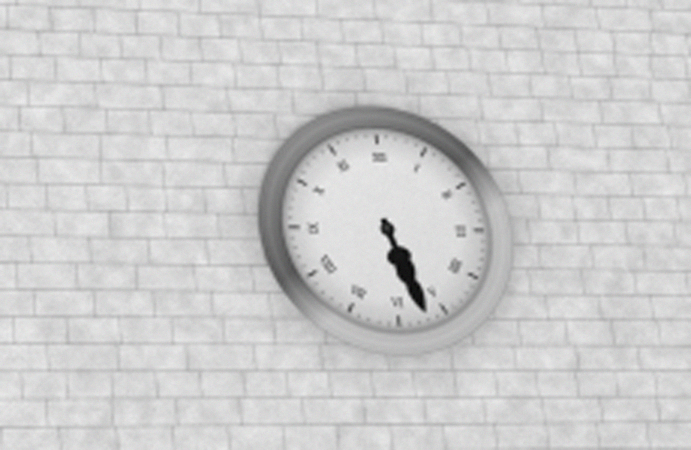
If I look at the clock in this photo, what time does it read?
5:27
